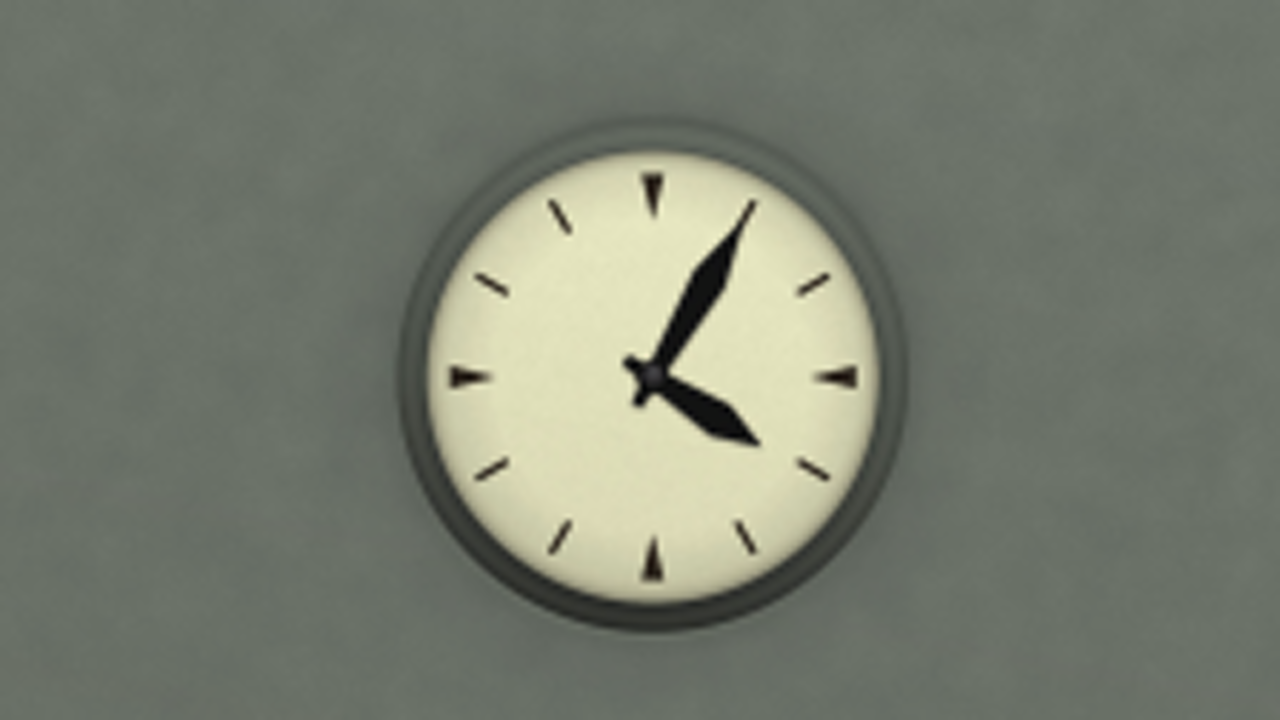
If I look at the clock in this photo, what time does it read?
4:05
